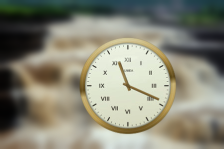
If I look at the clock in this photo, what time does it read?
11:19
